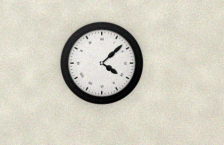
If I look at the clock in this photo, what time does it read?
4:08
